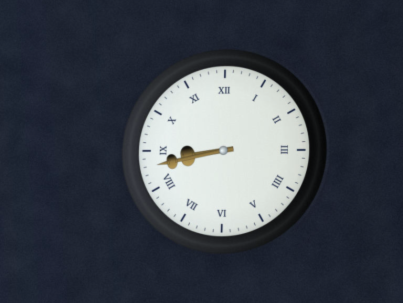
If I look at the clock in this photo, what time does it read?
8:43
